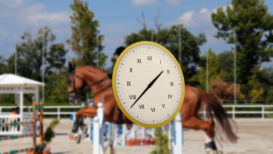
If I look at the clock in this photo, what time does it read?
1:38
